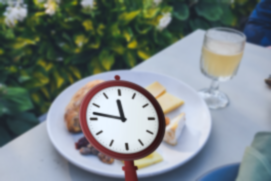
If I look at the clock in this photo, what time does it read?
11:47
